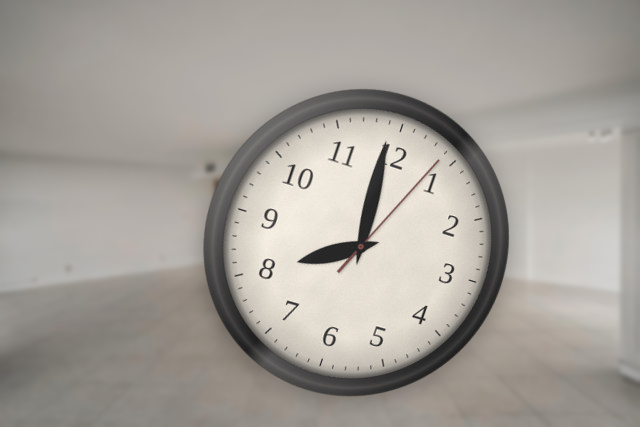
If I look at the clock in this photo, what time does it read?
7:59:04
